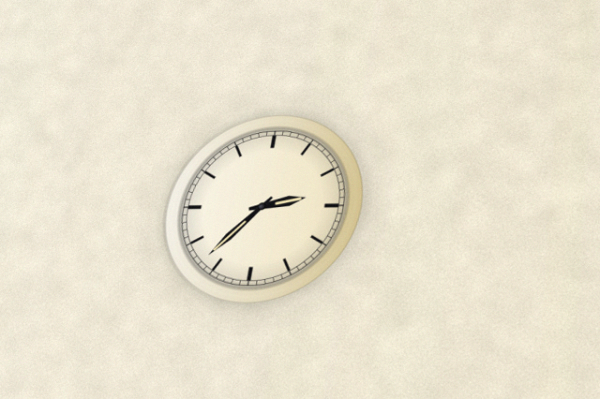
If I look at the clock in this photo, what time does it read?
2:37
